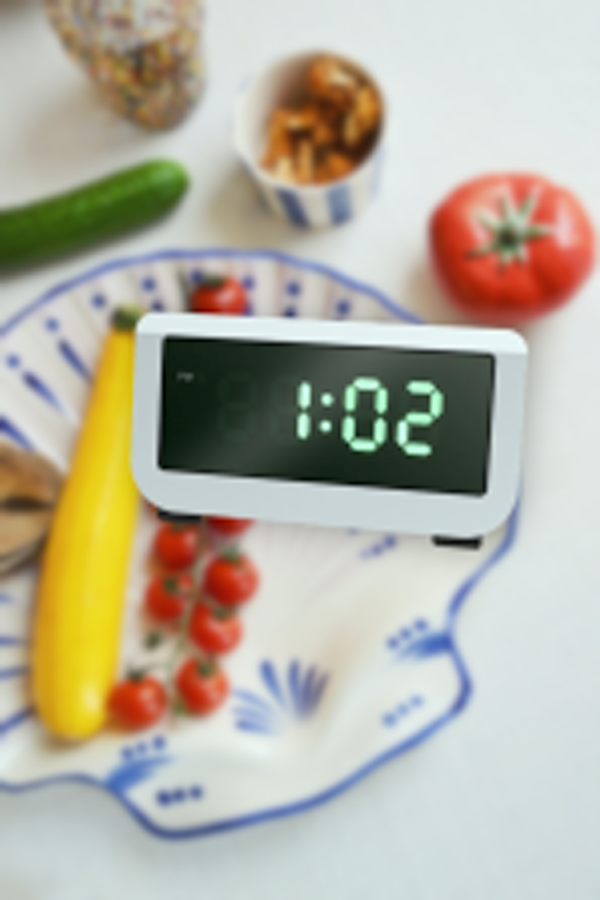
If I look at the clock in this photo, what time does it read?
1:02
